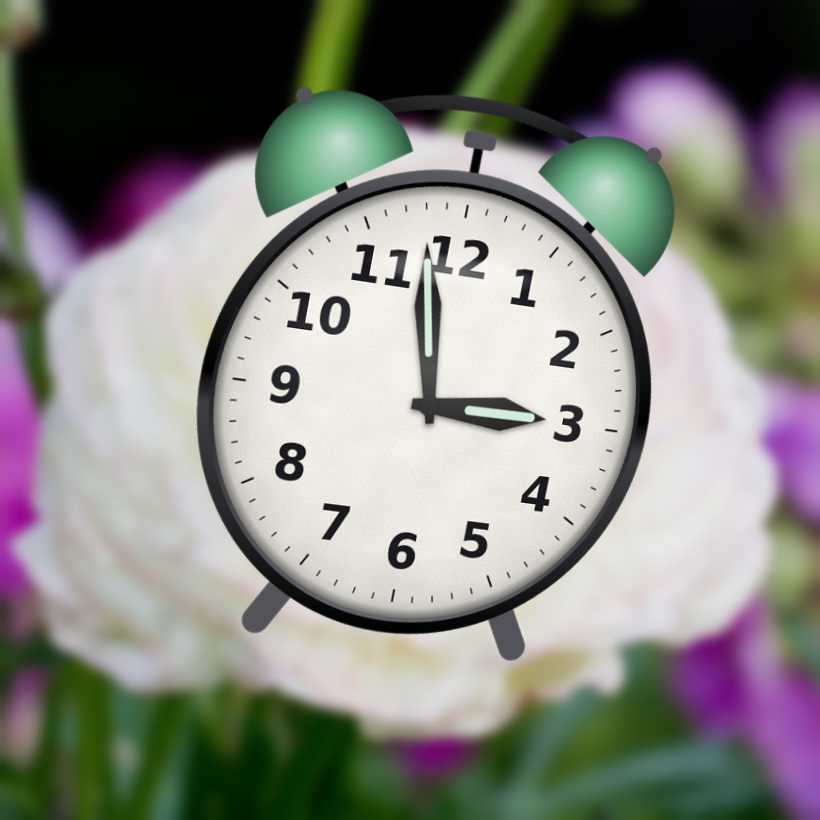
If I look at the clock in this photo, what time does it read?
2:58
